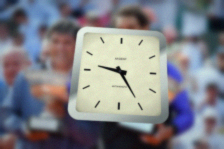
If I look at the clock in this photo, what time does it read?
9:25
